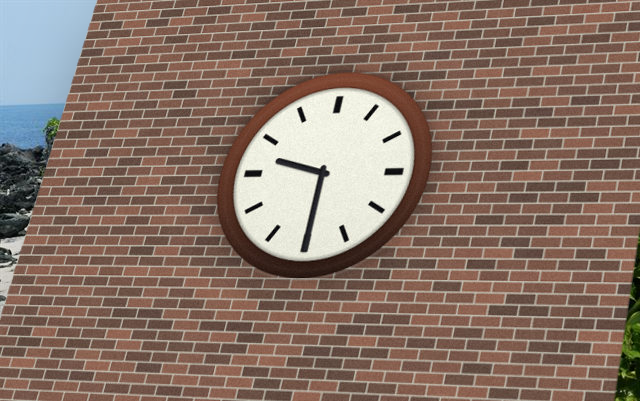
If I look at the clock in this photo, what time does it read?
9:30
